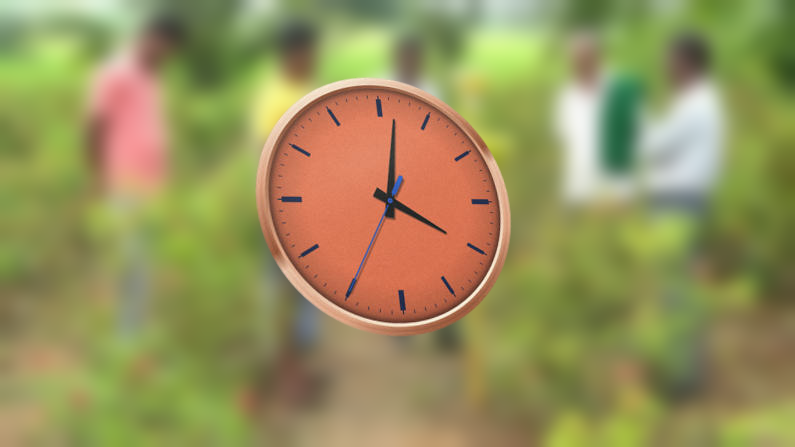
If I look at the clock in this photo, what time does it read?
4:01:35
